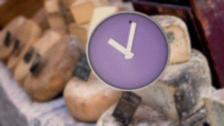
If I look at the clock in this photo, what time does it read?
10:01
